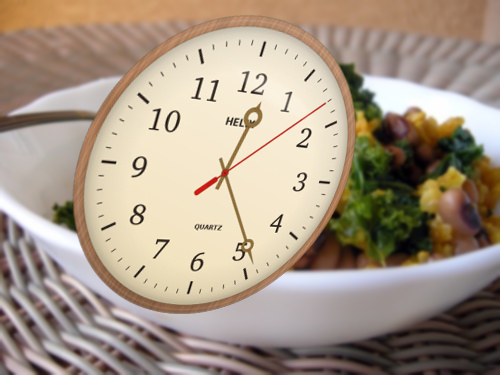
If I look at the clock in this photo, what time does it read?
12:24:08
